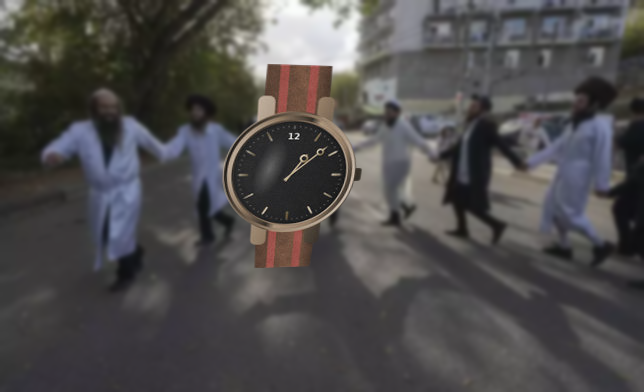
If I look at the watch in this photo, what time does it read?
1:08
